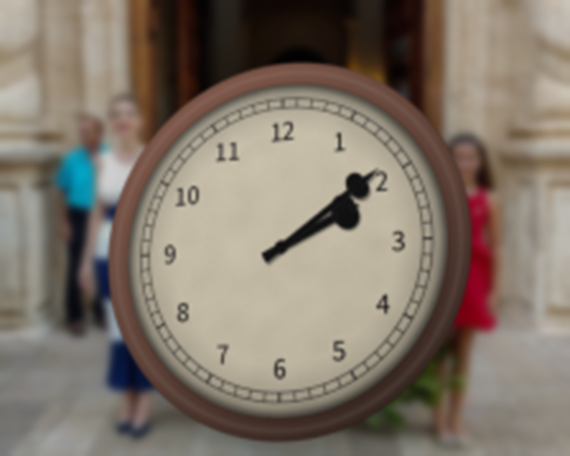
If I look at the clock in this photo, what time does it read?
2:09
